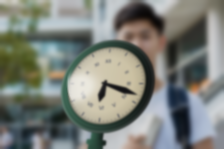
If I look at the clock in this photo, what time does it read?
6:18
